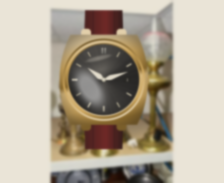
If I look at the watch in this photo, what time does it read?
10:12
